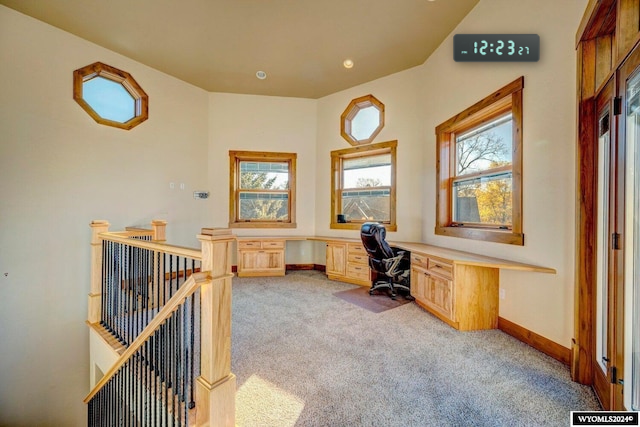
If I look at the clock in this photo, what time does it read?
12:23:27
